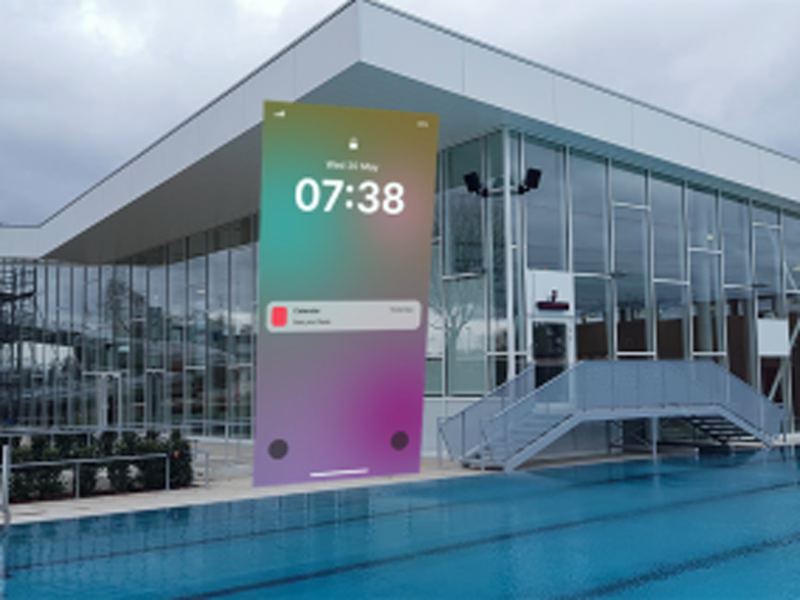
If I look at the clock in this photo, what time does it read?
7:38
